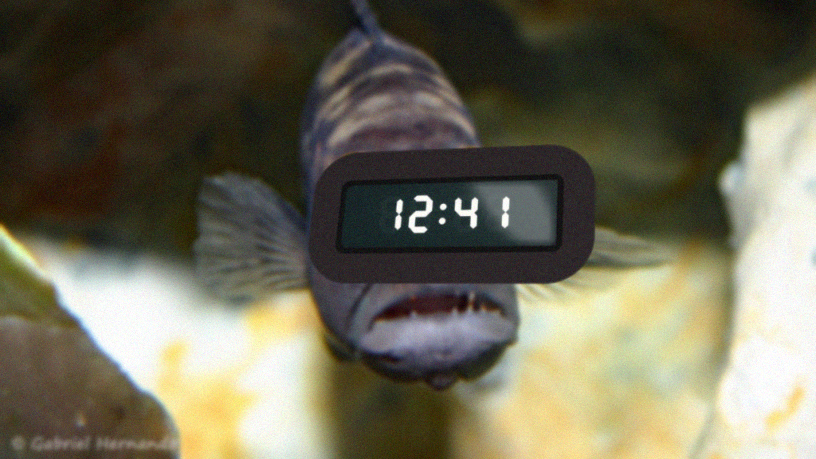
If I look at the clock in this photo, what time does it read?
12:41
